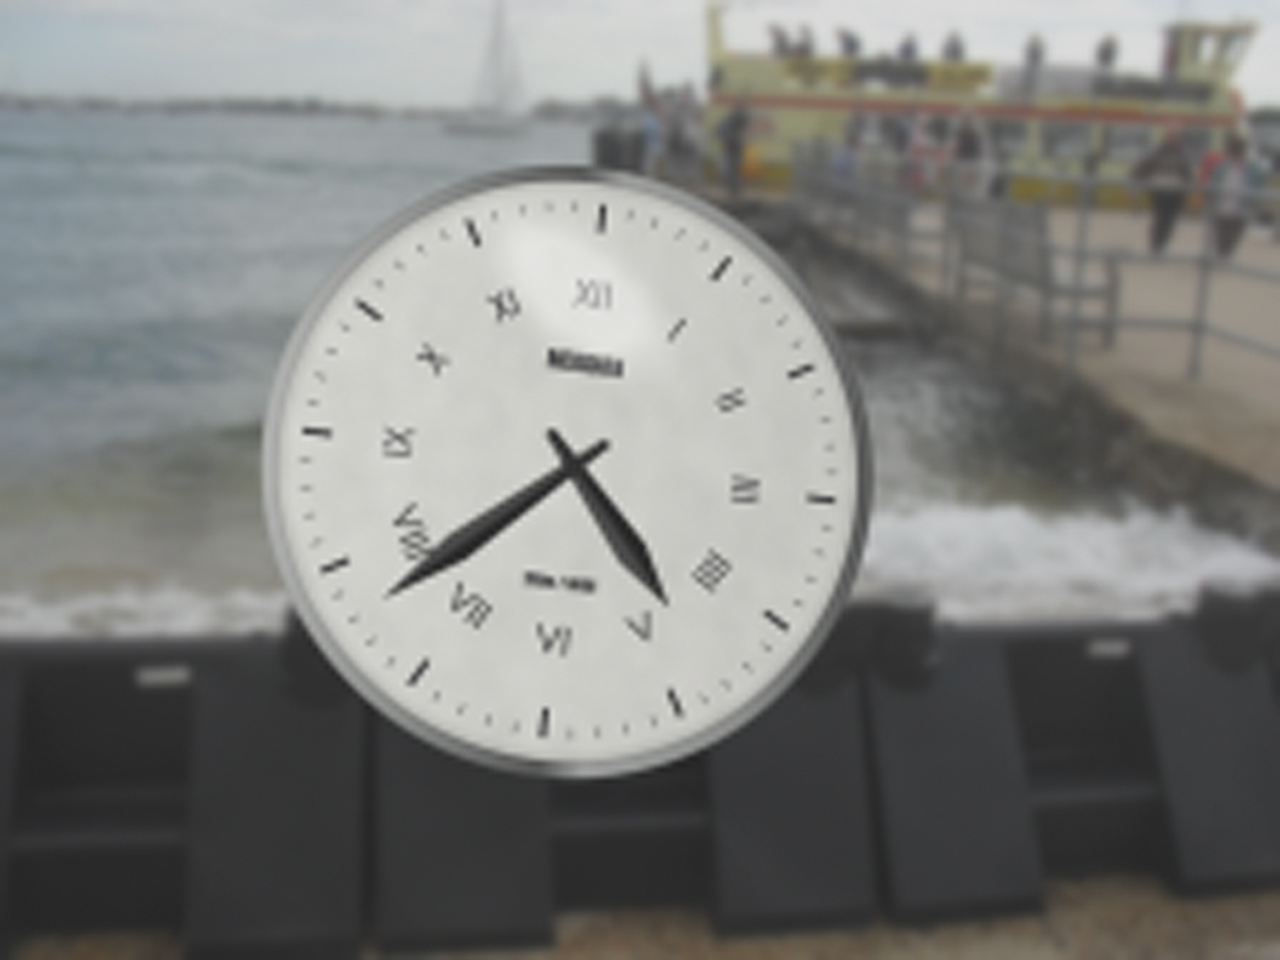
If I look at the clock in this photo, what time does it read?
4:38
